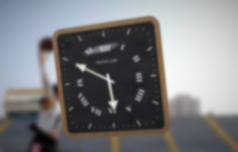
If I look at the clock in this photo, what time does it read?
5:50
